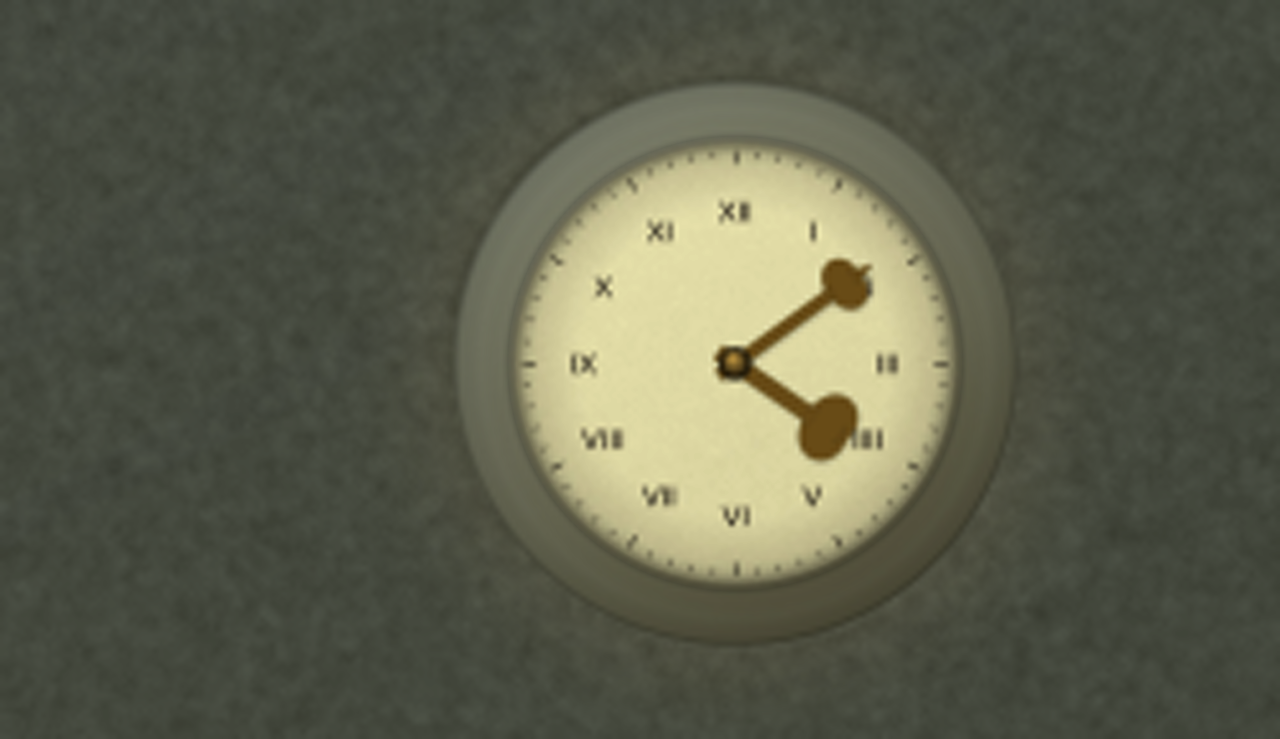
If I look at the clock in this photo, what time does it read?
4:09
